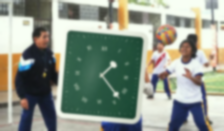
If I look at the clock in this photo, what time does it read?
1:23
